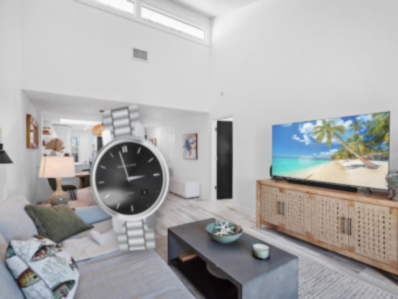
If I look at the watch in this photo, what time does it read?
2:58
